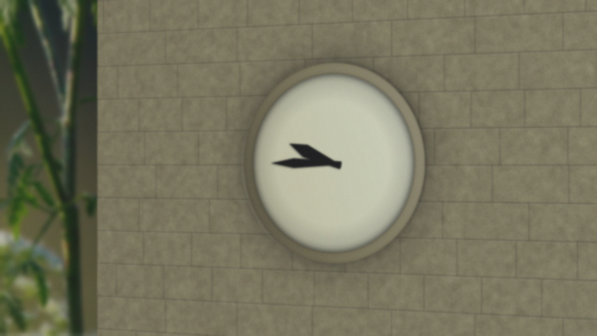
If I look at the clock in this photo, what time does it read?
9:45
